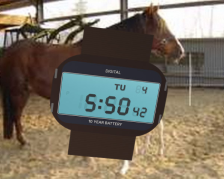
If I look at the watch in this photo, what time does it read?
5:50:42
